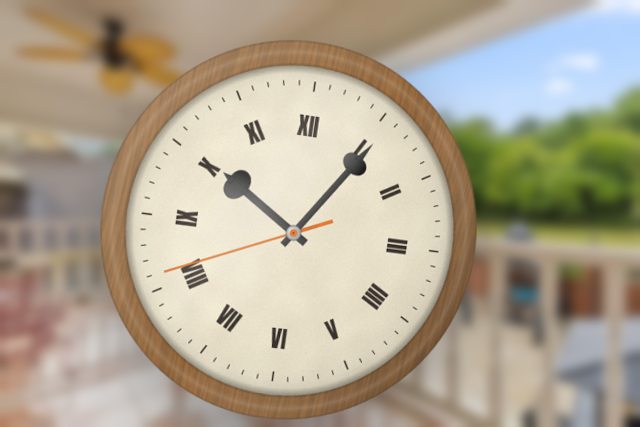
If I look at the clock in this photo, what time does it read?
10:05:41
